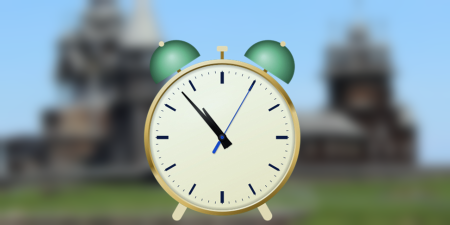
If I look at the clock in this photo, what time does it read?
10:53:05
